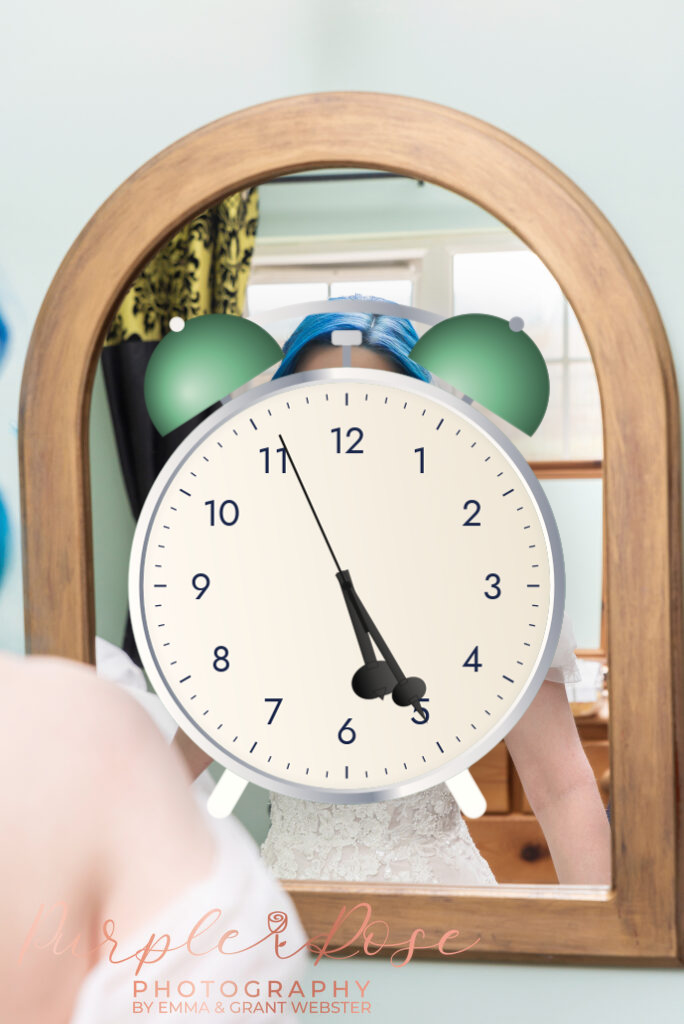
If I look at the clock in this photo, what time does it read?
5:24:56
